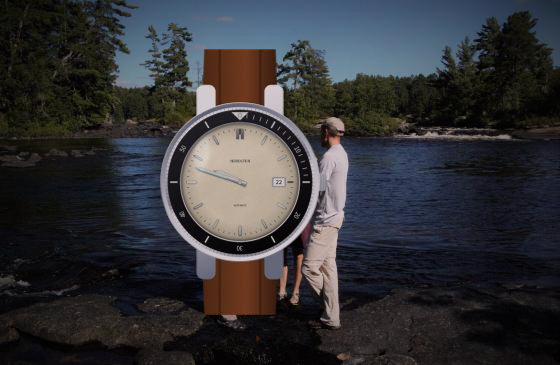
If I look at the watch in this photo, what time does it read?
9:48
